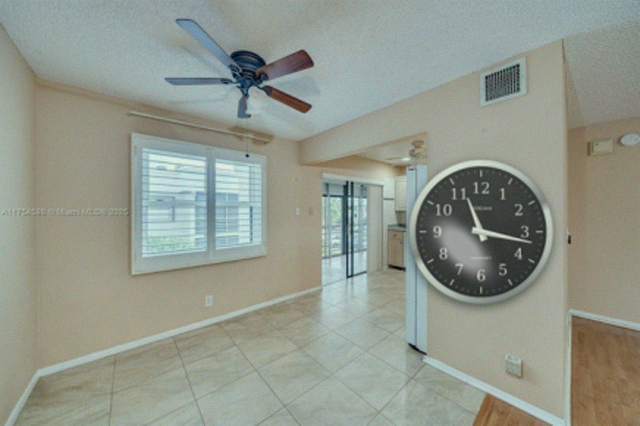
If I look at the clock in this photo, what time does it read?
11:17
